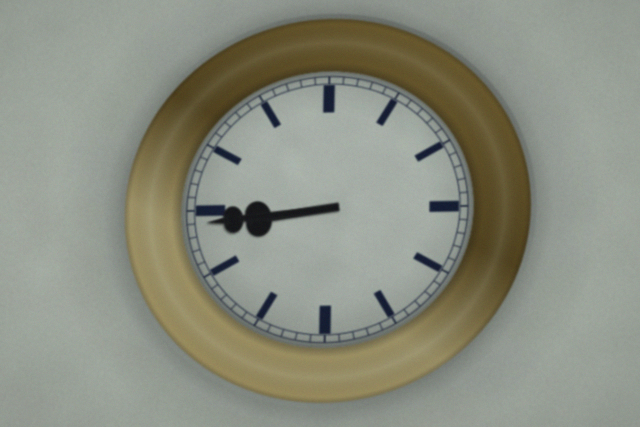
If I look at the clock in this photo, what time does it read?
8:44
